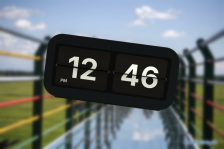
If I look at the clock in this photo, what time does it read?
12:46
